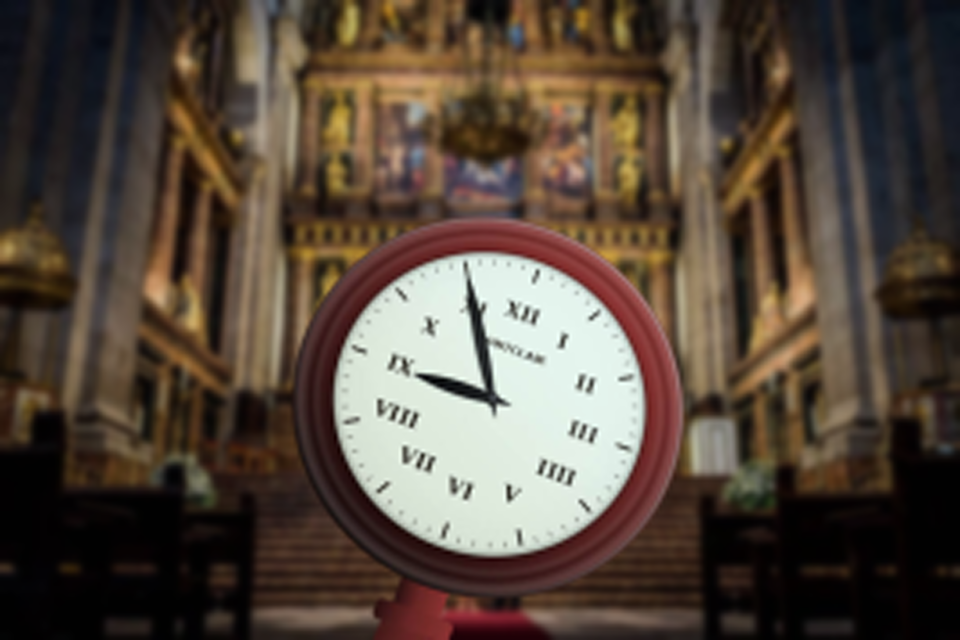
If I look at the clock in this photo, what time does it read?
8:55
